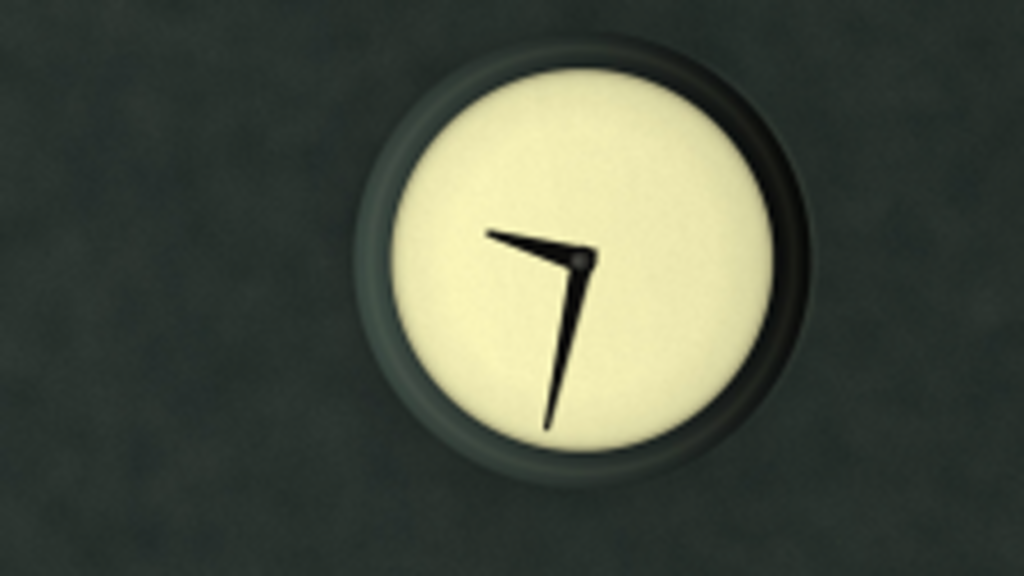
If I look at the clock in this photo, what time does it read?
9:32
